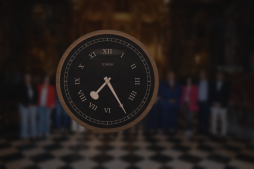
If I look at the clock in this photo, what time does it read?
7:25
